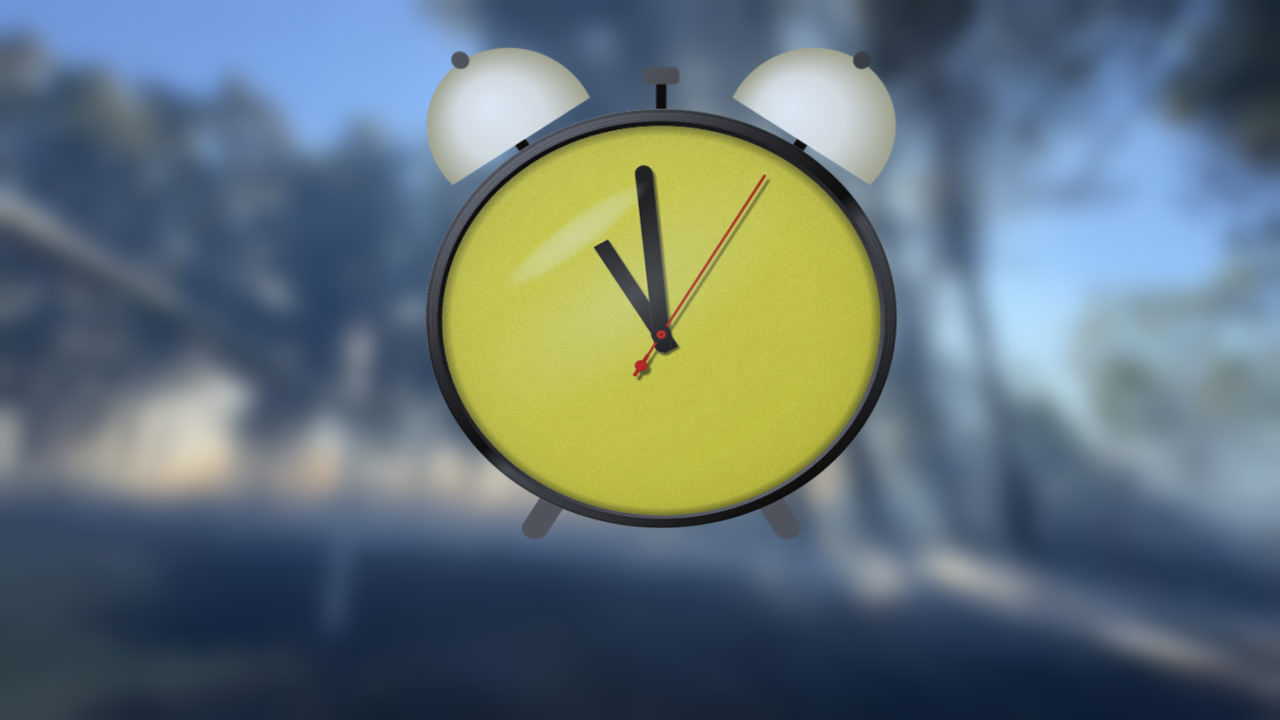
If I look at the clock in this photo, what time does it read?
10:59:05
